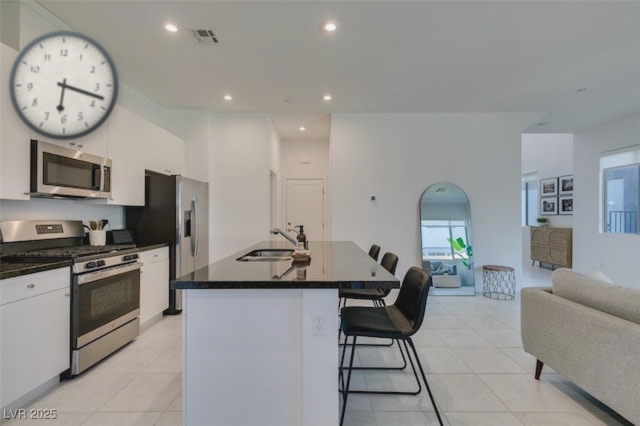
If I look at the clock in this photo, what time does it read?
6:18
